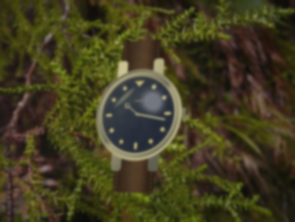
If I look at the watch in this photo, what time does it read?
10:17
